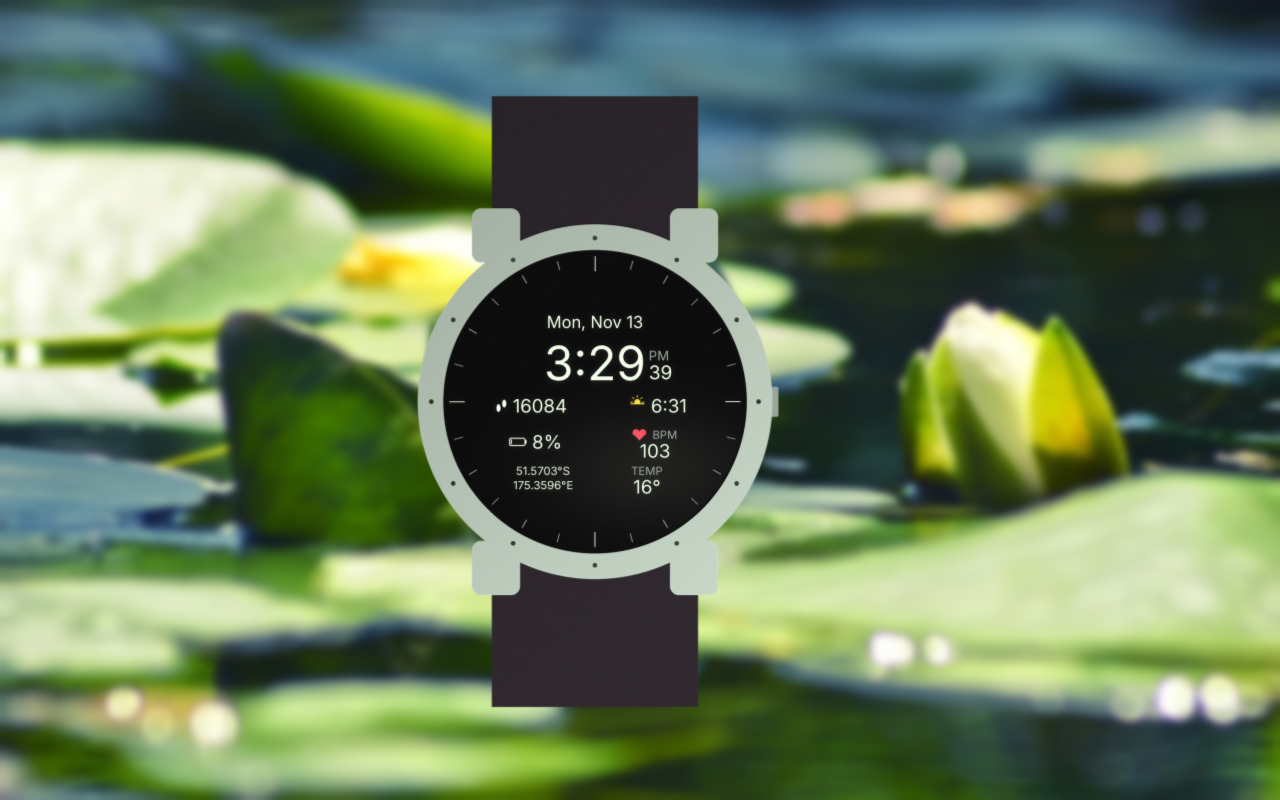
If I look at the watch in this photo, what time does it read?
3:29:39
